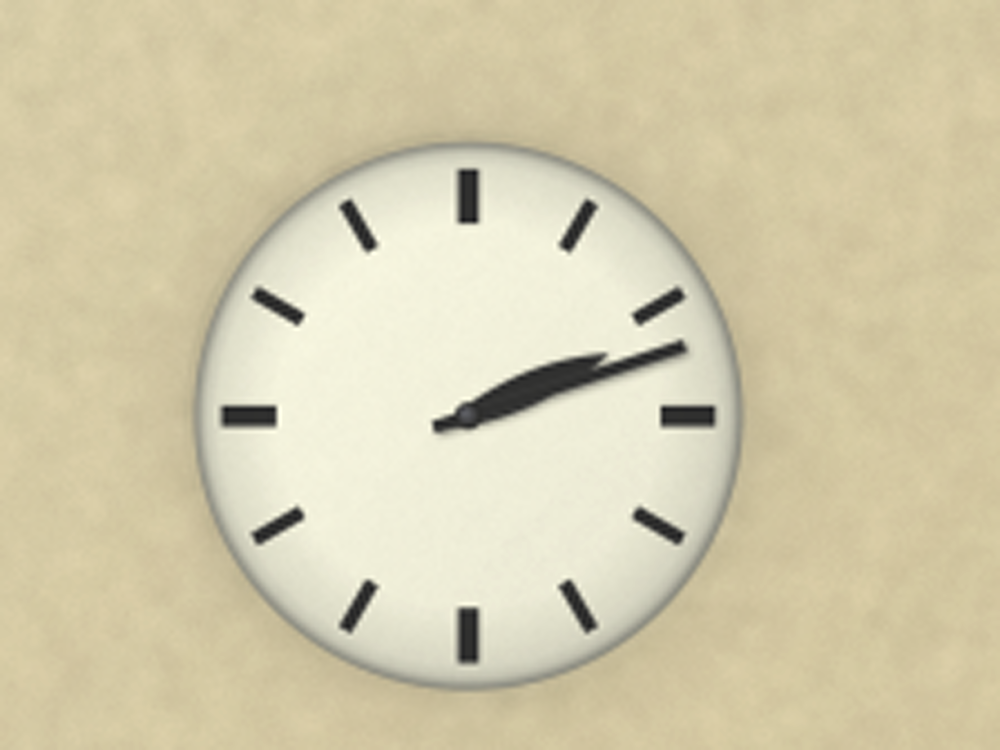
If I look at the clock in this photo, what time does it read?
2:12
